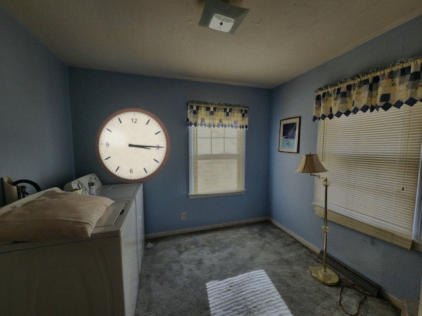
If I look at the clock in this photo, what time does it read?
3:15
